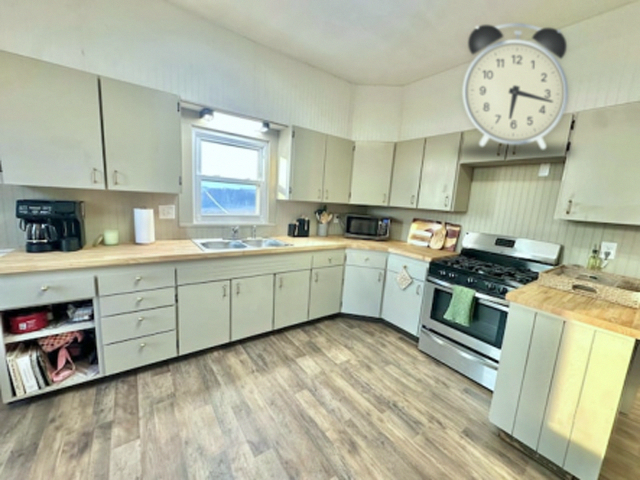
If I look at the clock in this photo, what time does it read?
6:17
